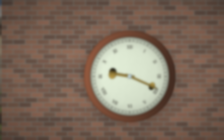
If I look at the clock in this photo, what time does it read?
9:19
